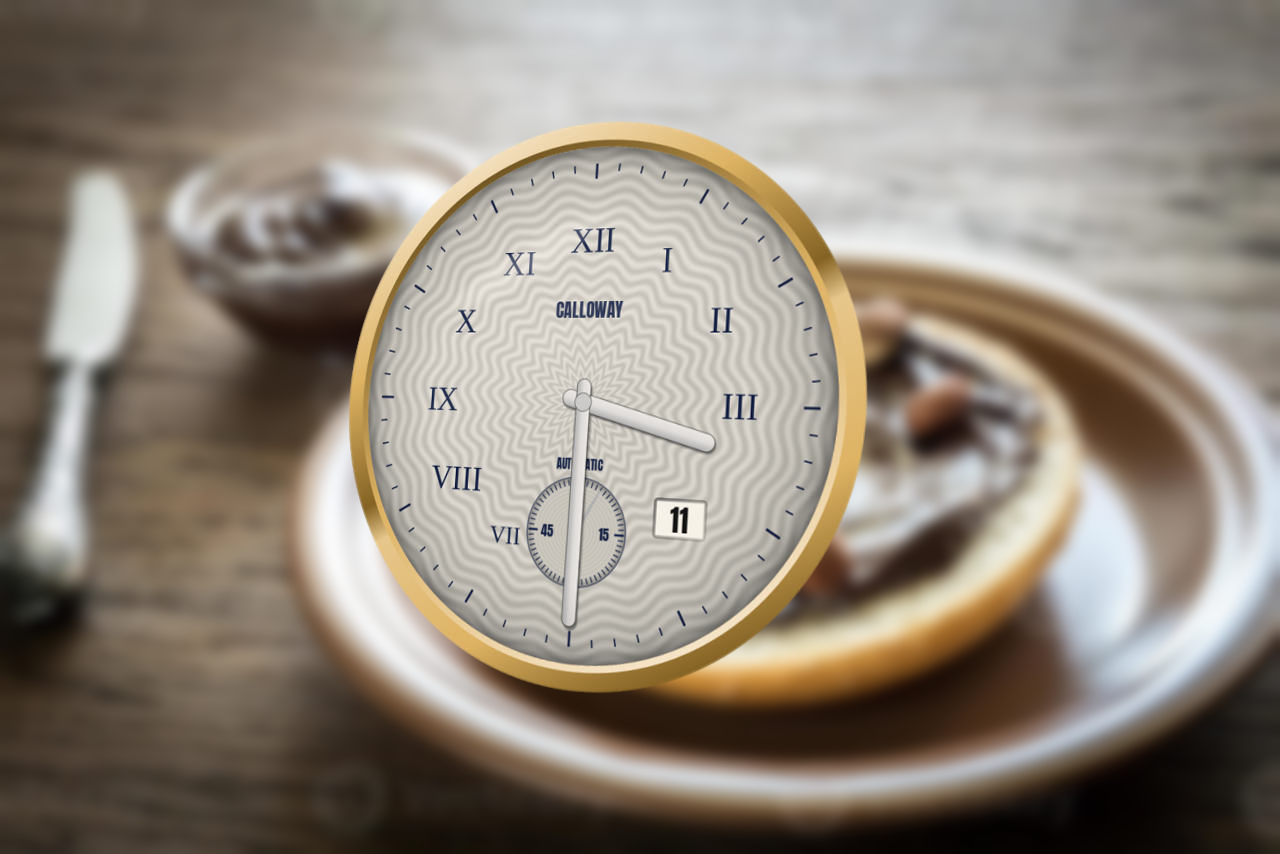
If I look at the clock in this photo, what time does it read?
3:30:05
